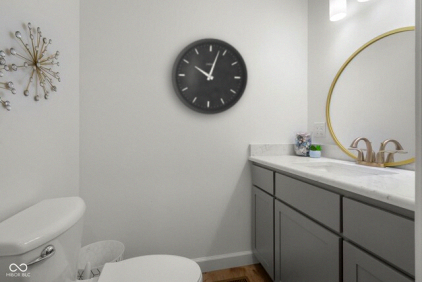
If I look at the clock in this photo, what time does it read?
10:03
